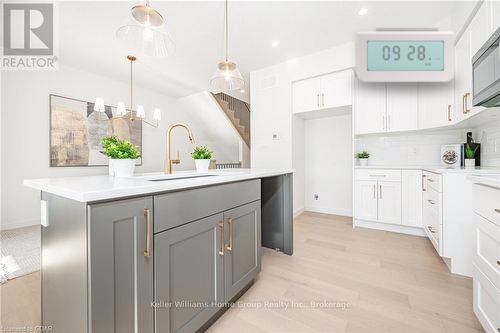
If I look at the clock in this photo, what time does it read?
9:28
